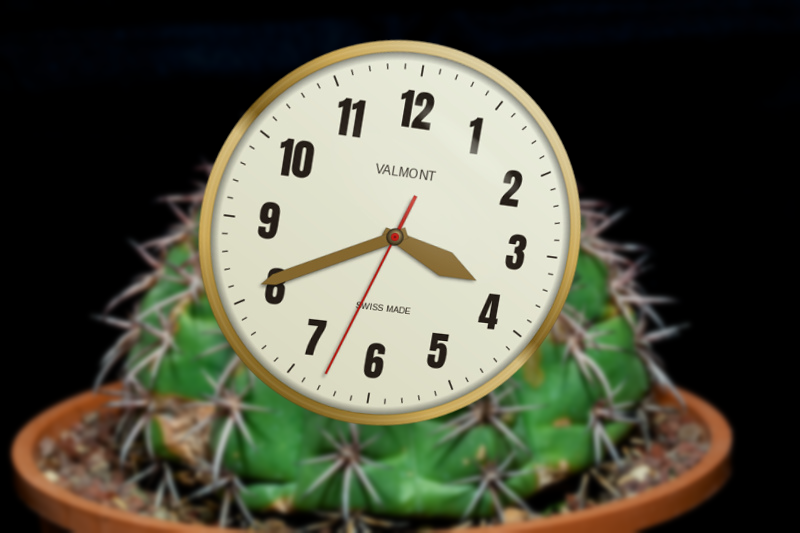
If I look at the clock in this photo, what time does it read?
3:40:33
